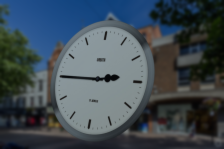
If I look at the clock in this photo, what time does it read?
2:45
